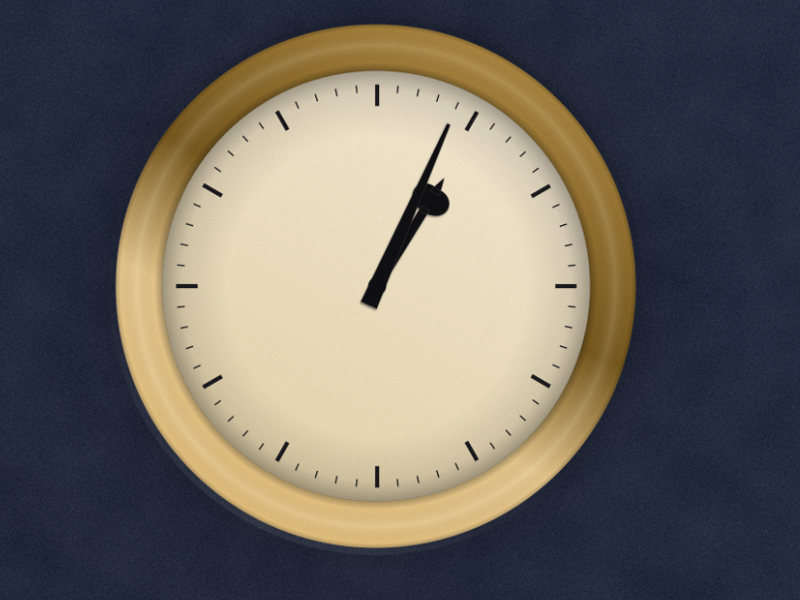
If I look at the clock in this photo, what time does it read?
1:04
